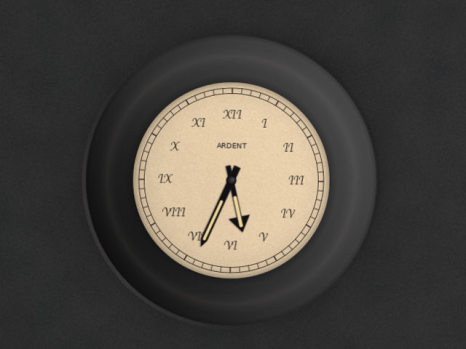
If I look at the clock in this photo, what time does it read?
5:34
